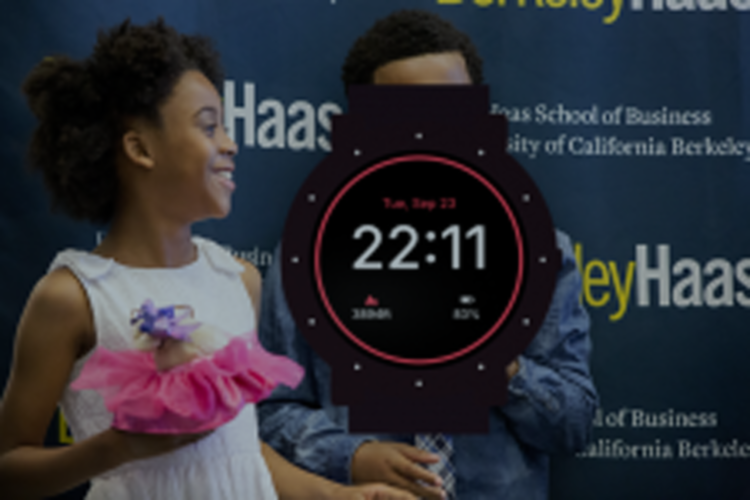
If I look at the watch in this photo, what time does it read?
22:11
